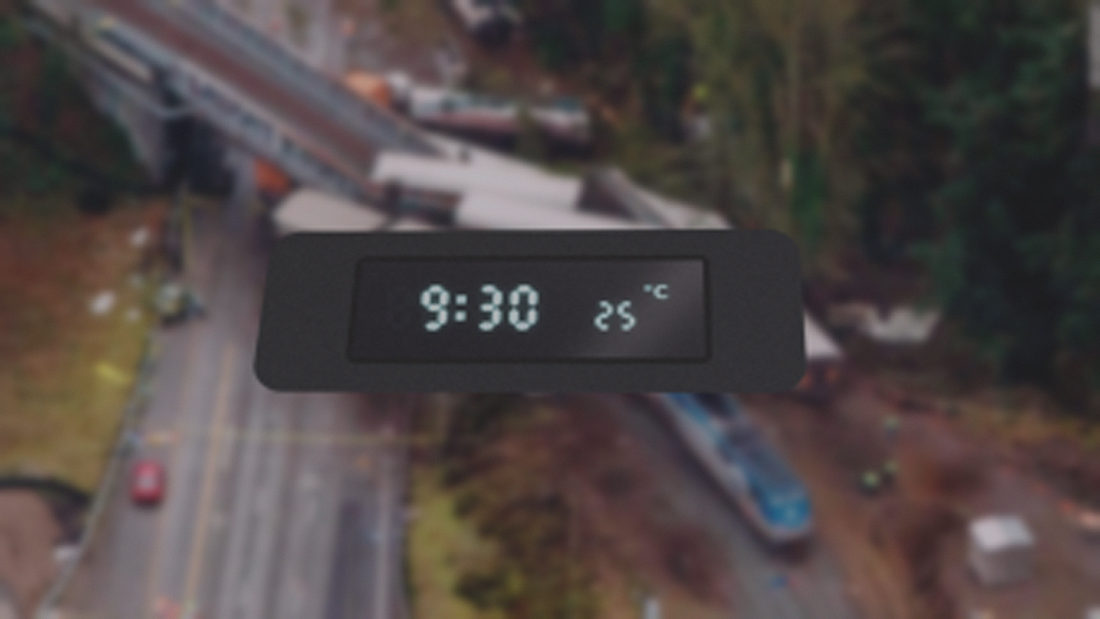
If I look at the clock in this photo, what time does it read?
9:30
